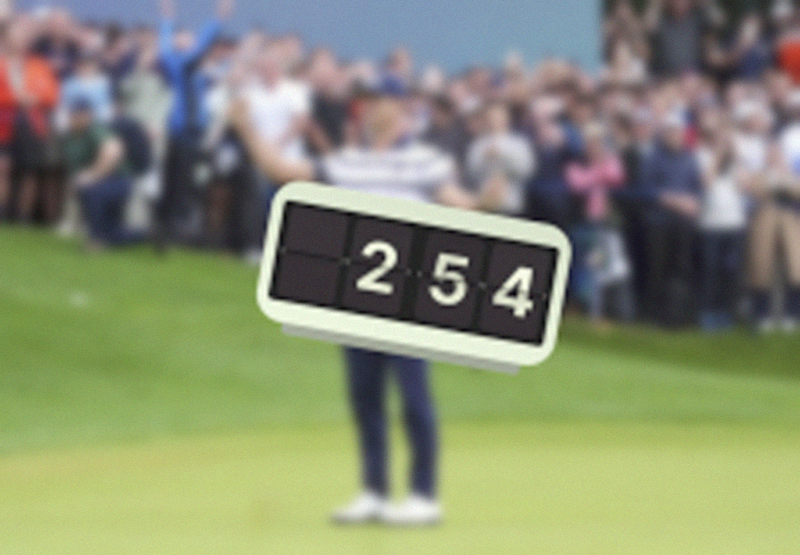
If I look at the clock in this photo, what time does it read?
2:54
